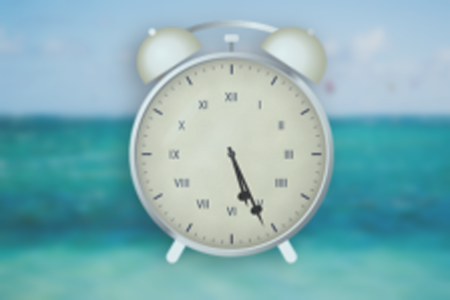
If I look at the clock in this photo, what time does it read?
5:26
